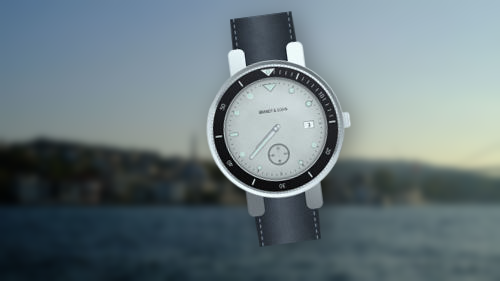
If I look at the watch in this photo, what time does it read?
7:38
